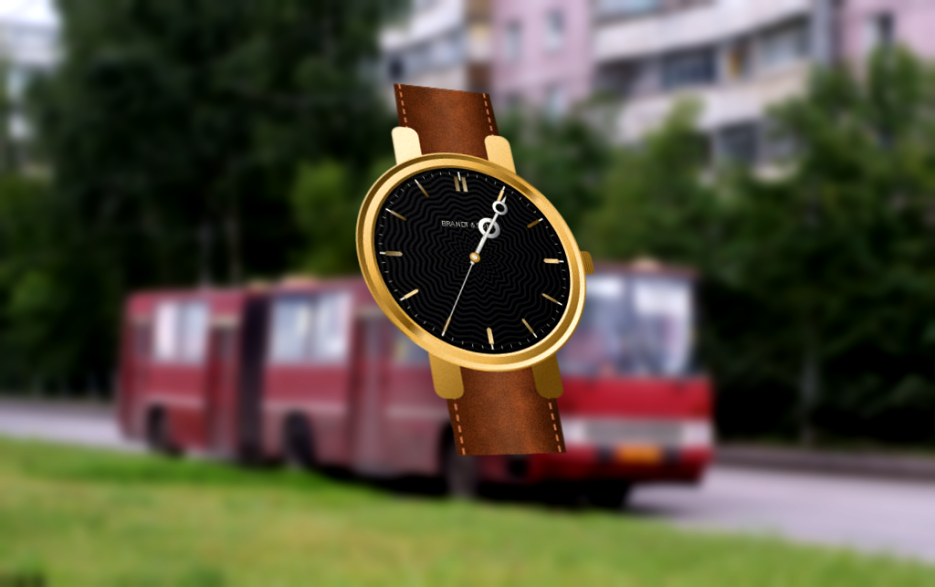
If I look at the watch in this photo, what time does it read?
1:05:35
